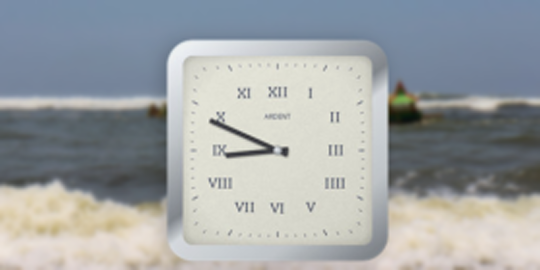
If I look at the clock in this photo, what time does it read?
8:49
